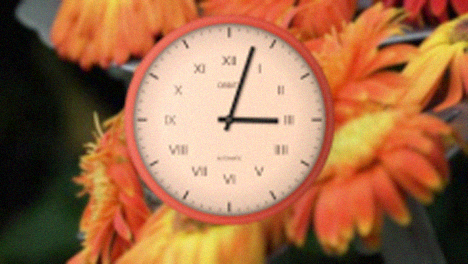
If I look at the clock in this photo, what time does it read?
3:03
